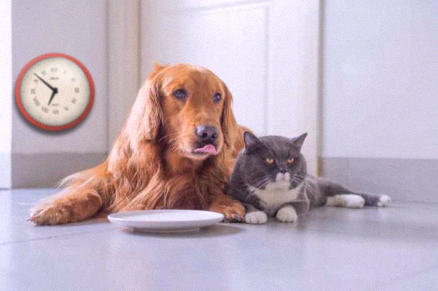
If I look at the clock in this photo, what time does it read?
6:52
